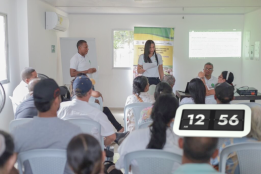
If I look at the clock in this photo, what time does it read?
12:56
